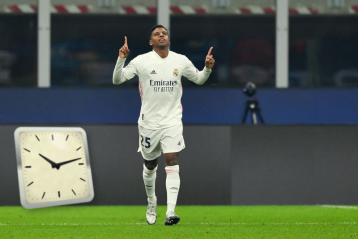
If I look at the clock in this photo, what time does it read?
10:13
